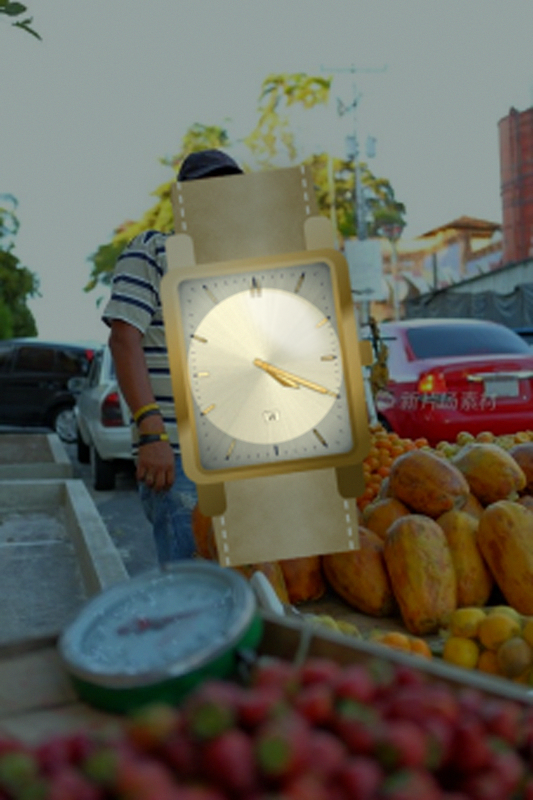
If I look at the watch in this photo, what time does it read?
4:20
